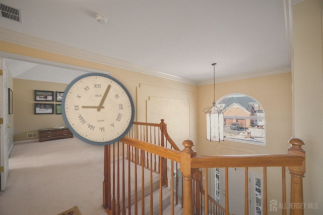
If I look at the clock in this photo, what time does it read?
9:05
